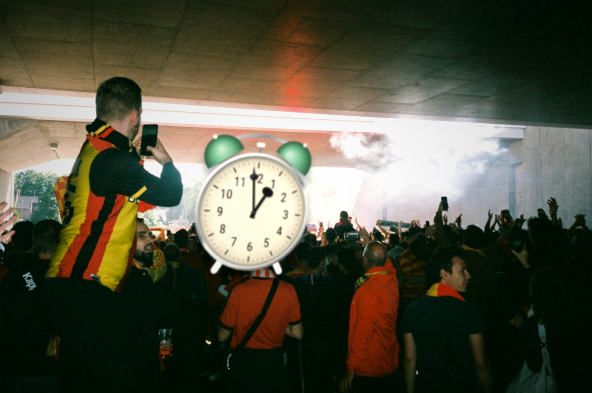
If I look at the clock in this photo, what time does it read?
12:59
